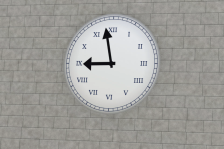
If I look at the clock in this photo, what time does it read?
8:58
